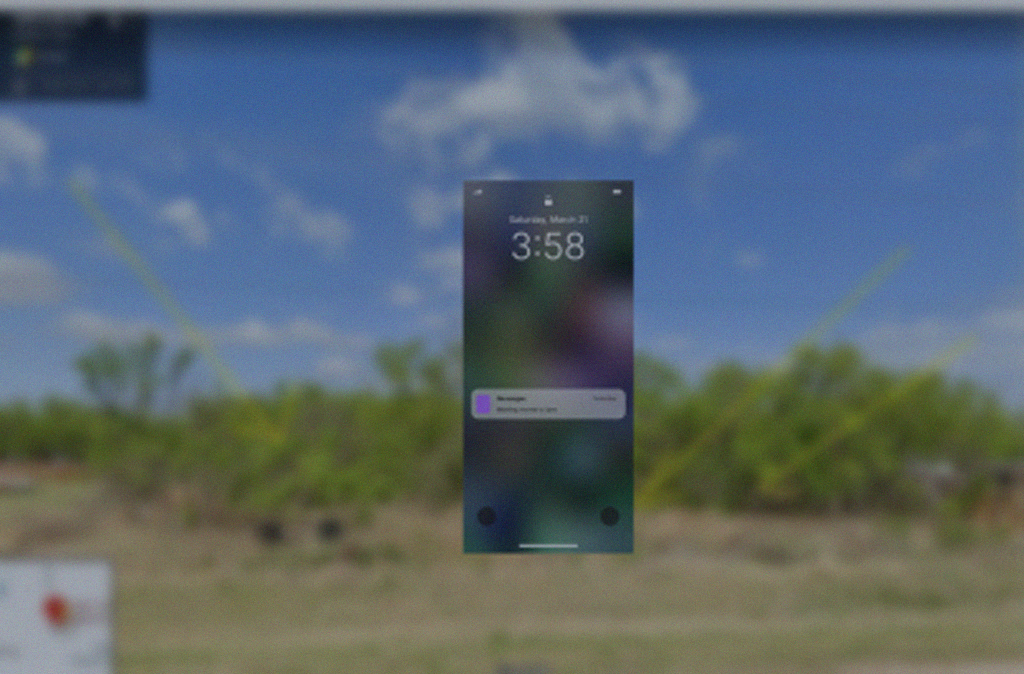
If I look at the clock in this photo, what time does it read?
3:58
